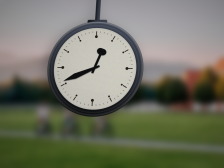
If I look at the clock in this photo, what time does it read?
12:41
